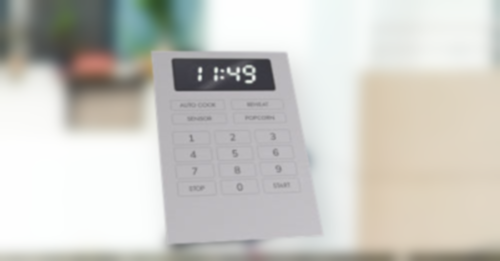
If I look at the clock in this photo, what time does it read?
11:49
